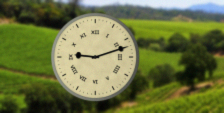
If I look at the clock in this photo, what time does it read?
9:12
